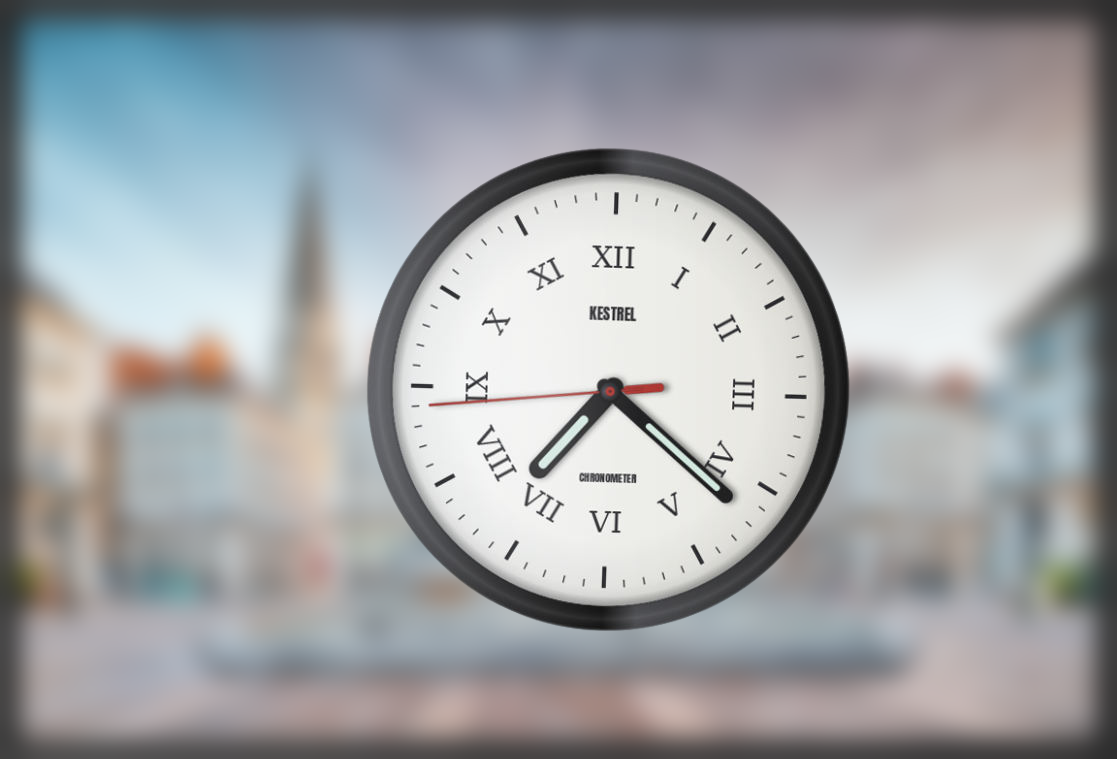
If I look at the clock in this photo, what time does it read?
7:21:44
